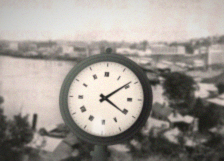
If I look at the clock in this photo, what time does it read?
4:09
